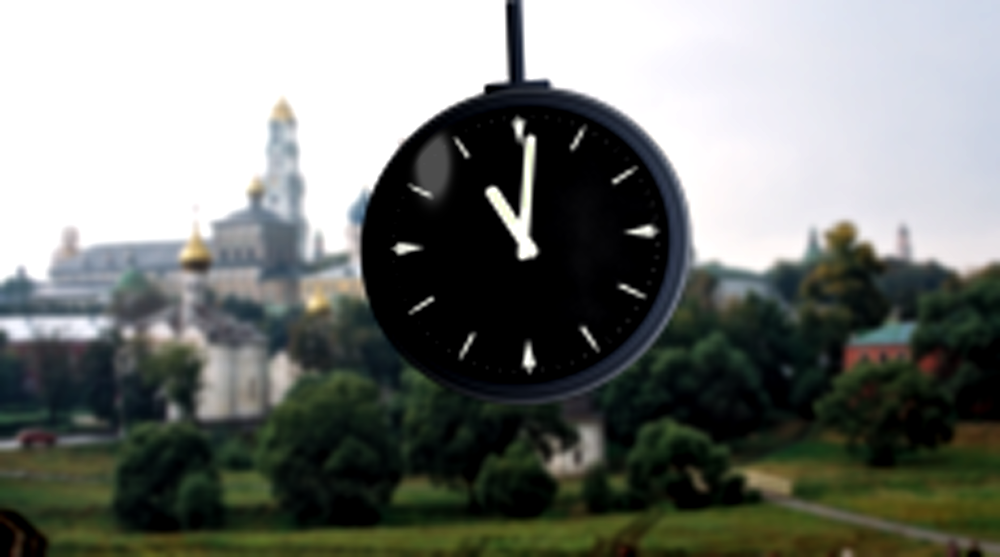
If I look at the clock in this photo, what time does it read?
11:01
